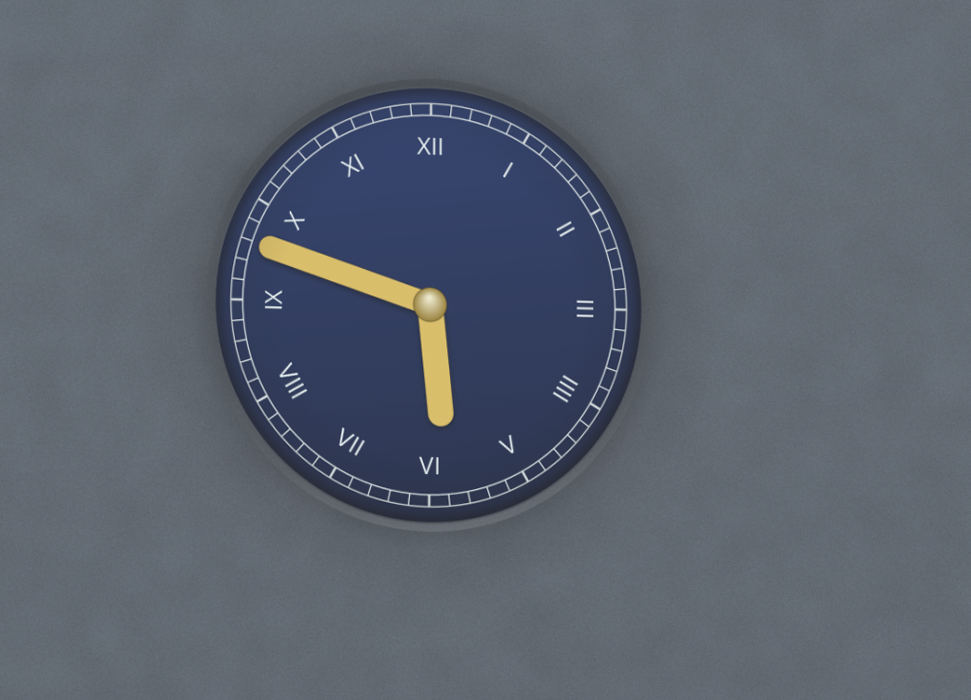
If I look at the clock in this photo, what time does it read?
5:48
